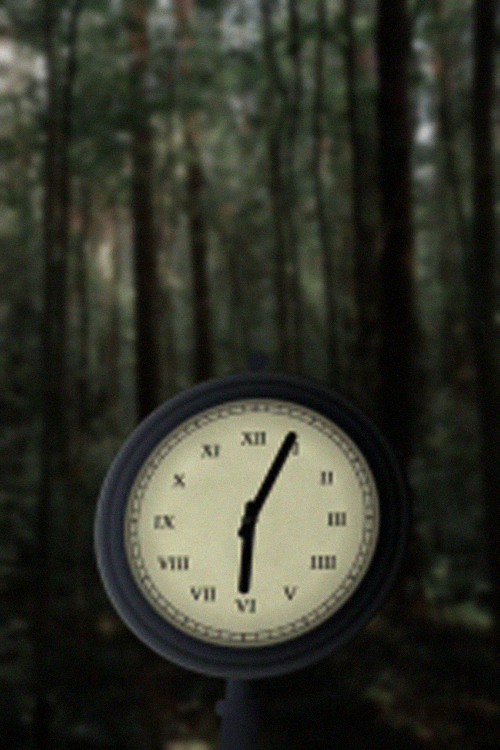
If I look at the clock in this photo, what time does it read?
6:04
